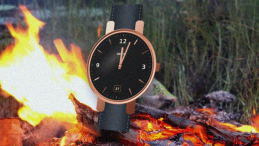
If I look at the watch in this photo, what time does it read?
12:03
